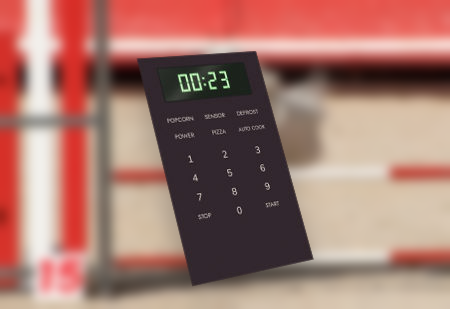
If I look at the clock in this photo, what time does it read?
0:23
